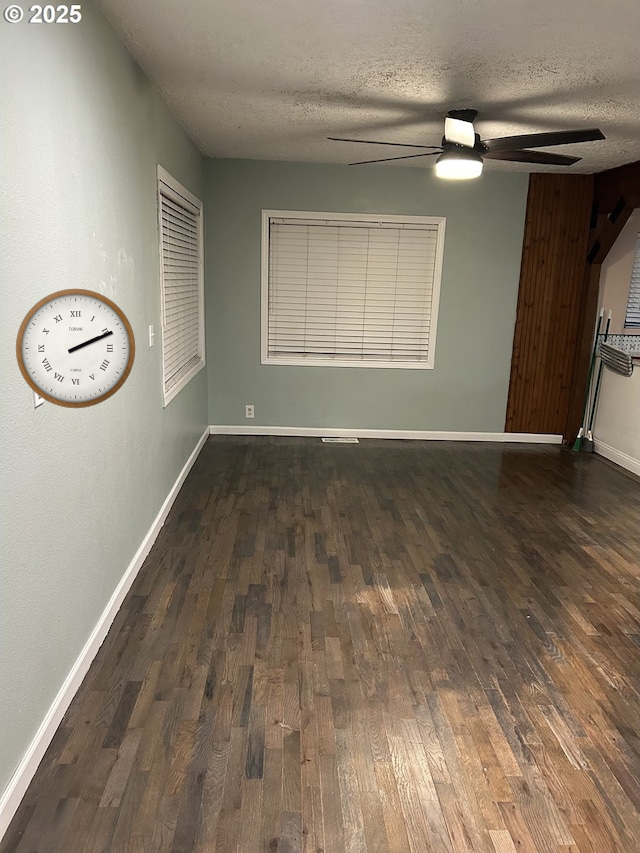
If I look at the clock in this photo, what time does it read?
2:11
